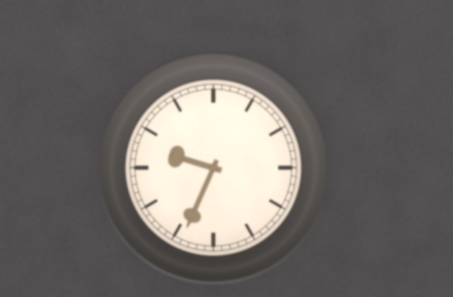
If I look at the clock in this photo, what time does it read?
9:34
